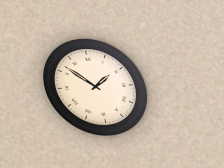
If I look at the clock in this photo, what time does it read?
1:52
